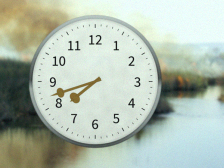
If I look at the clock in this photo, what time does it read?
7:42
